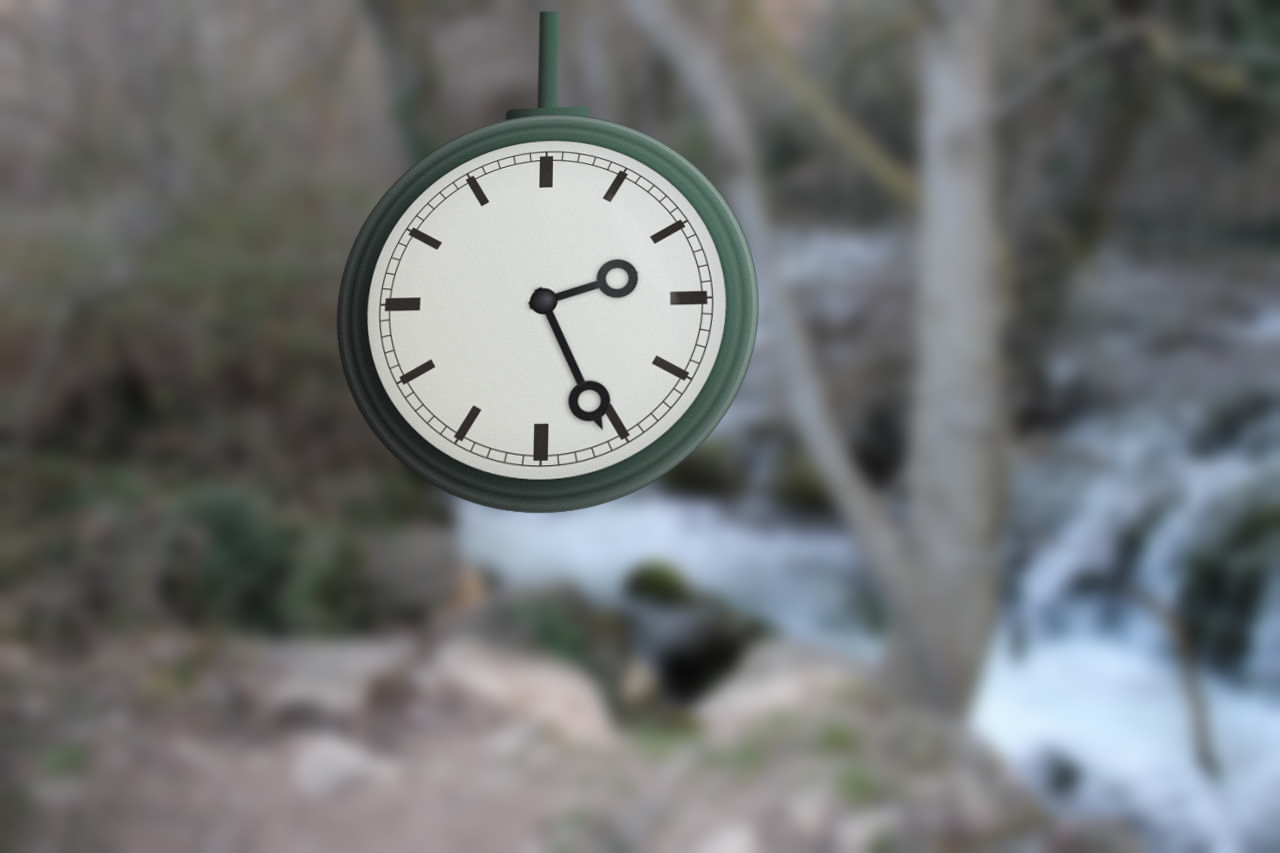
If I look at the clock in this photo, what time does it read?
2:26
